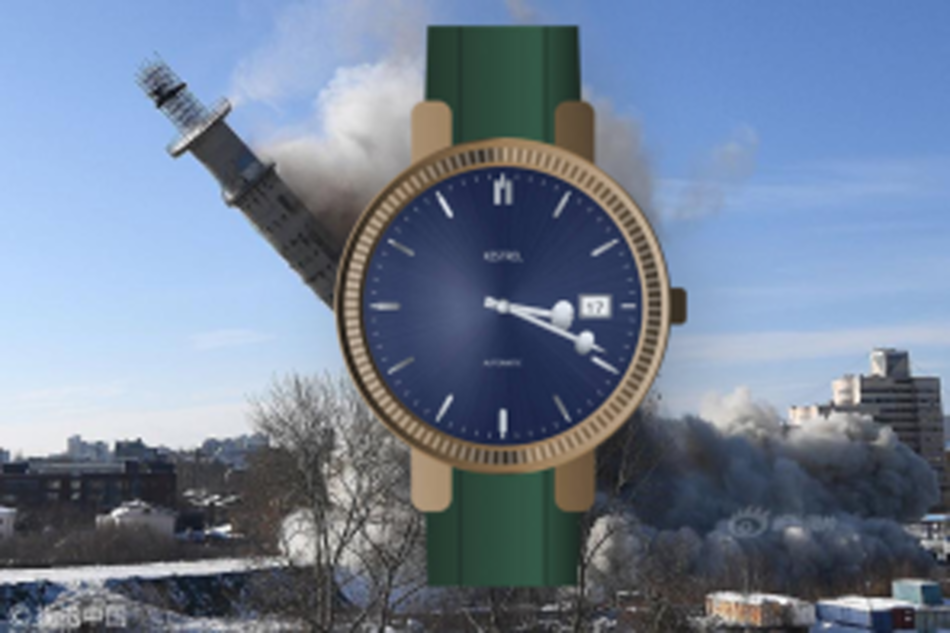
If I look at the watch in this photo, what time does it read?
3:19
